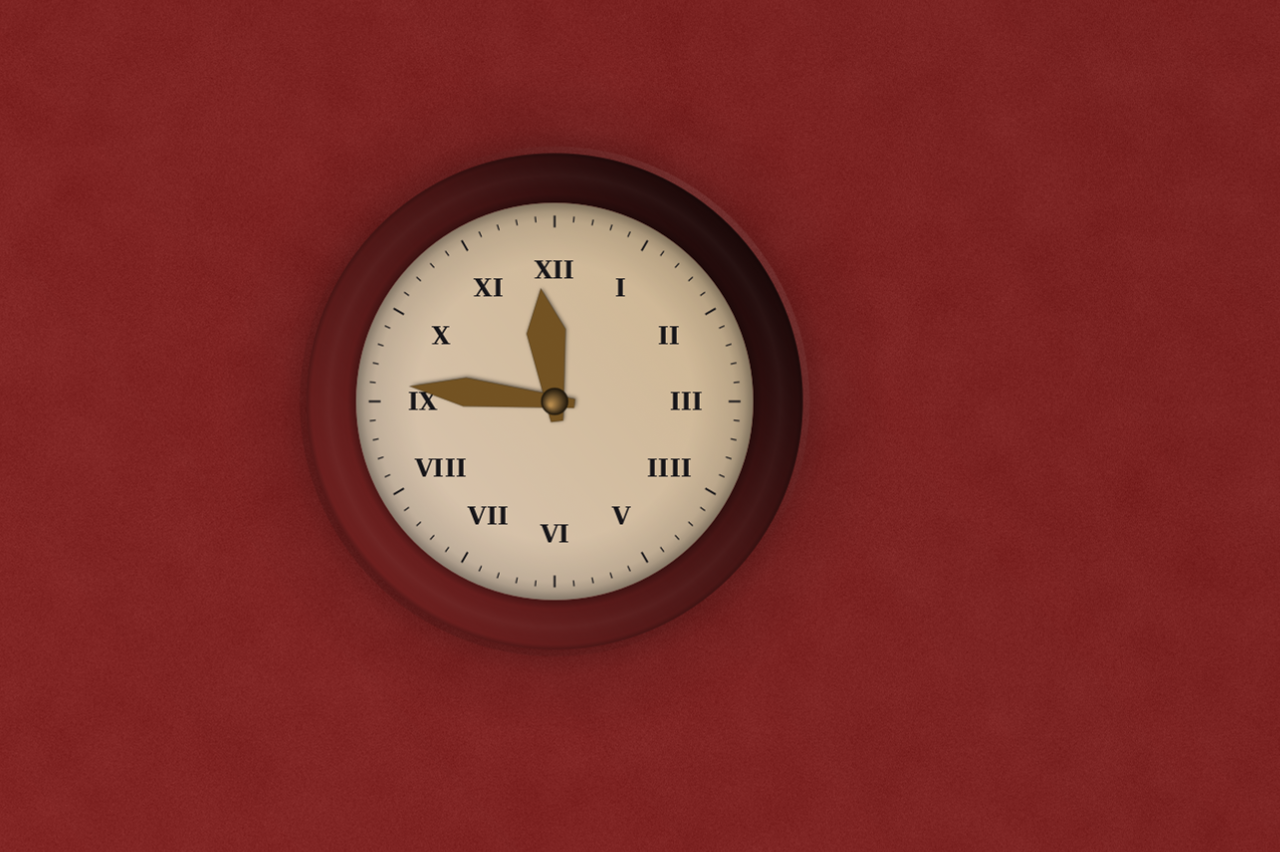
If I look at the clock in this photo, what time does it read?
11:46
